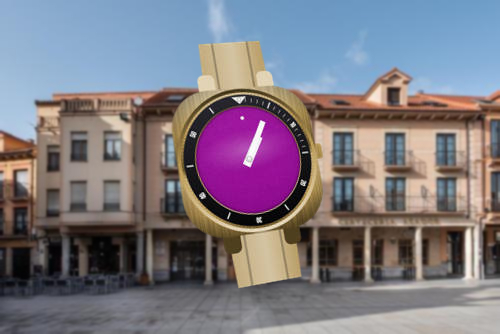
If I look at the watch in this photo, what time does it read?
1:05
